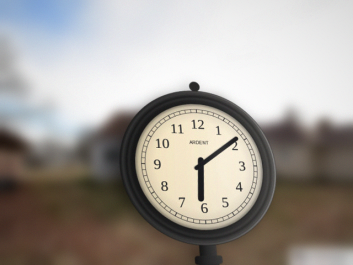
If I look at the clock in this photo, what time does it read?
6:09
